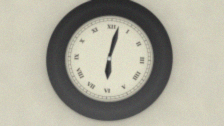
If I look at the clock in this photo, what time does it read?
6:02
